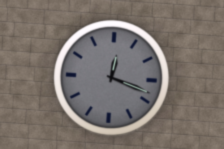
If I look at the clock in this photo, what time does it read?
12:18
